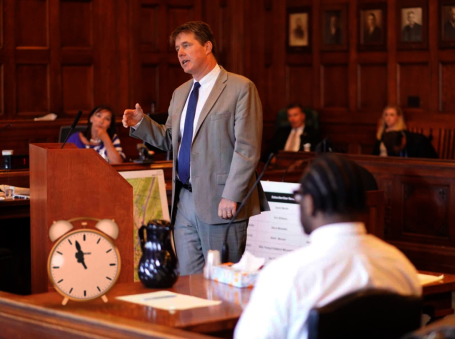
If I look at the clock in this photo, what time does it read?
10:57
